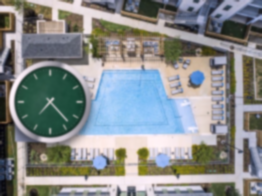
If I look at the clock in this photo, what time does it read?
7:23
